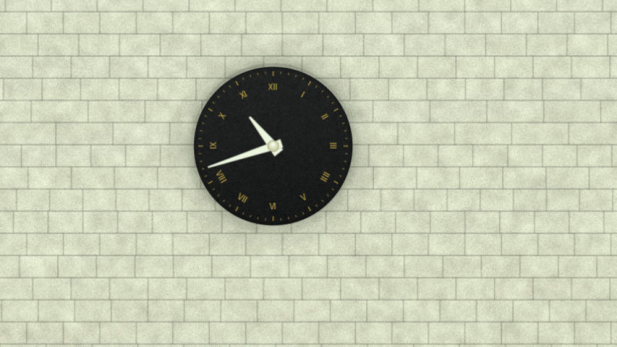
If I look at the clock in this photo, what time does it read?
10:42
